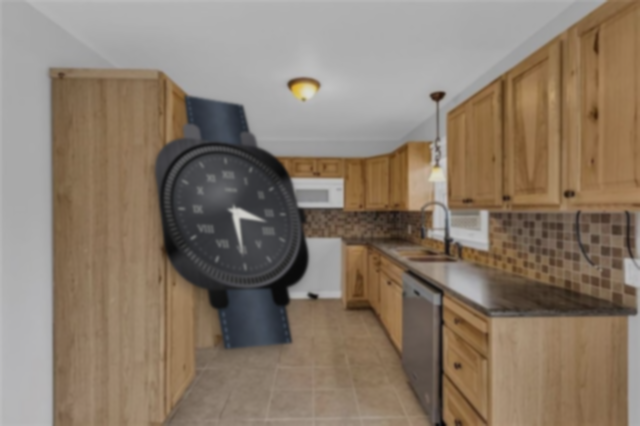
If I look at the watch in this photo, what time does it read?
3:30
